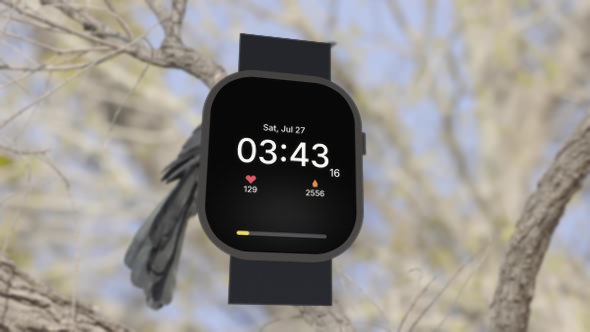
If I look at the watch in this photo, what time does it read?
3:43:16
